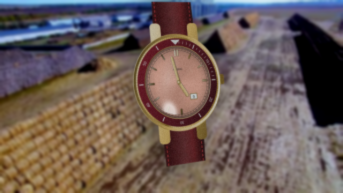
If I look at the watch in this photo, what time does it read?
4:58
